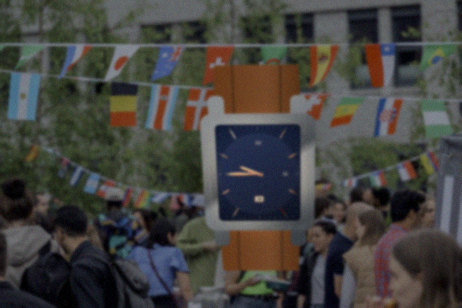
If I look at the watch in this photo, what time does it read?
9:45
